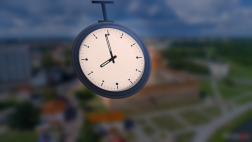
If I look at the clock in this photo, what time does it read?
7:59
